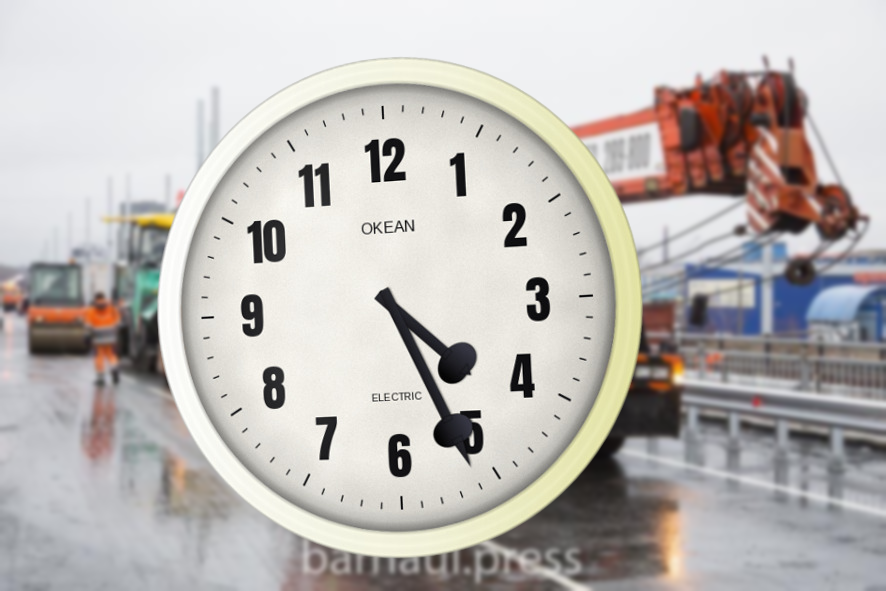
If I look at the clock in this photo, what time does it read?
4:26
